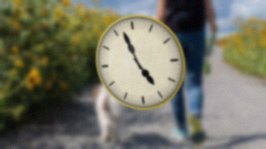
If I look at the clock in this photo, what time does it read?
4:57
